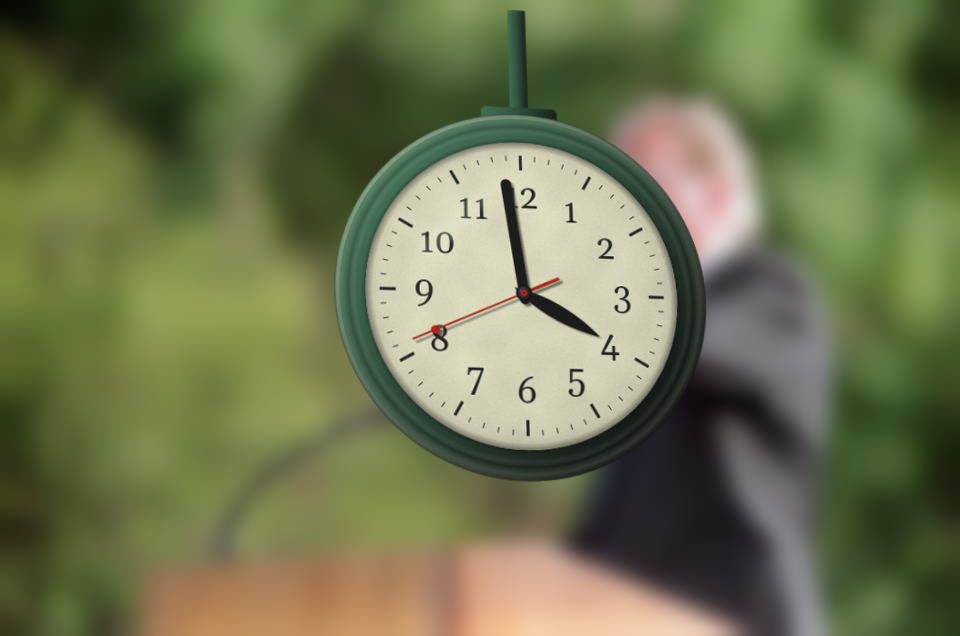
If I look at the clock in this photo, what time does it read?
3:58:41
